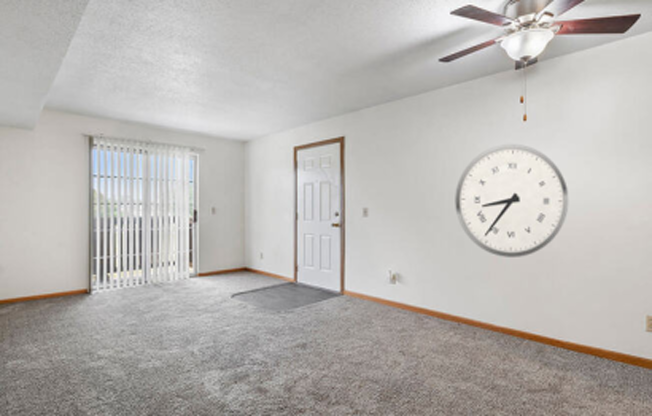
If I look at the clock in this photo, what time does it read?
8:36
